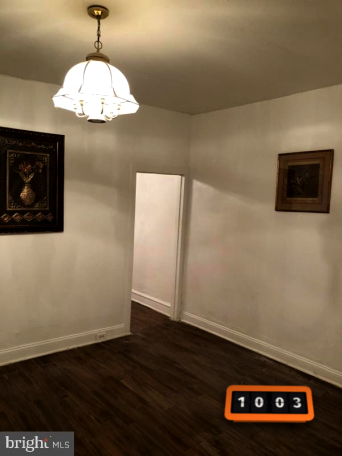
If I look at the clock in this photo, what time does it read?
10:03
